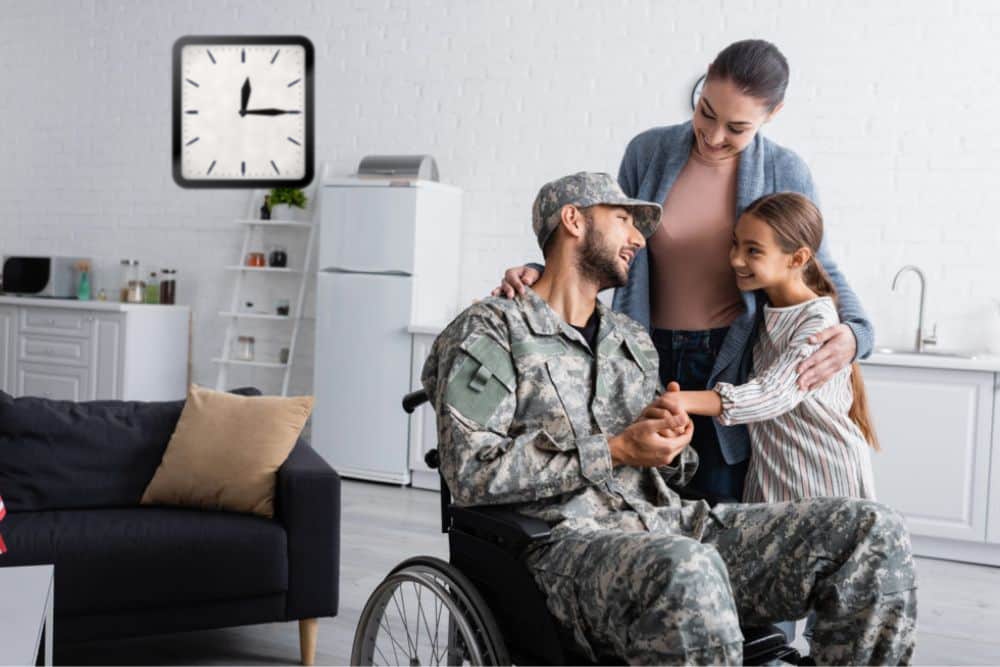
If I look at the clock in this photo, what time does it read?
12:15
